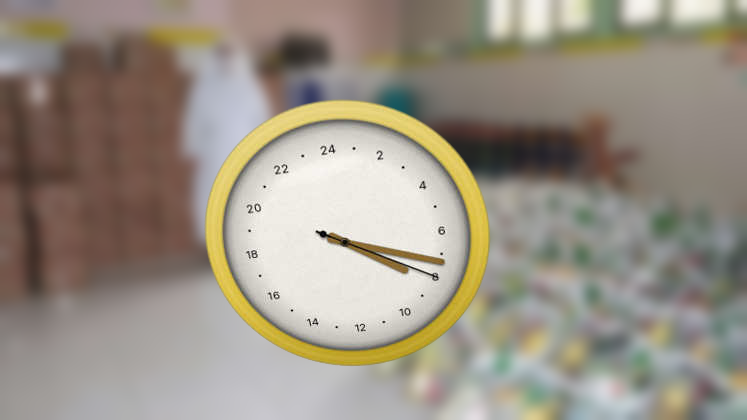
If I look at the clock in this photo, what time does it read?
8:18:20
